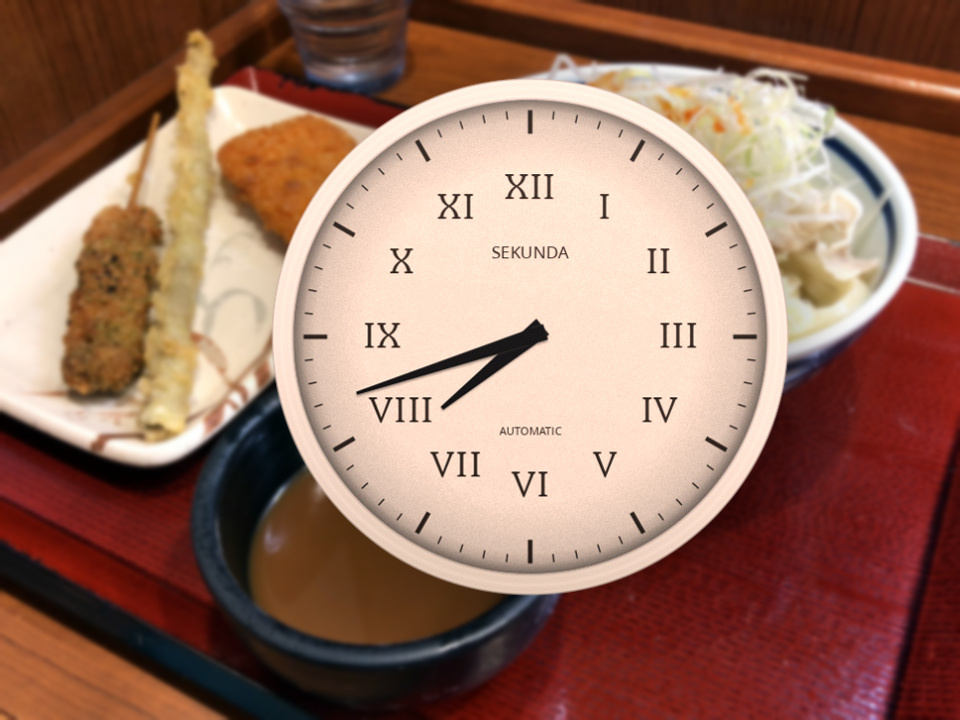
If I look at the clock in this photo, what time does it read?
7:42
